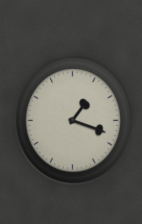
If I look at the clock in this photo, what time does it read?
1:18
